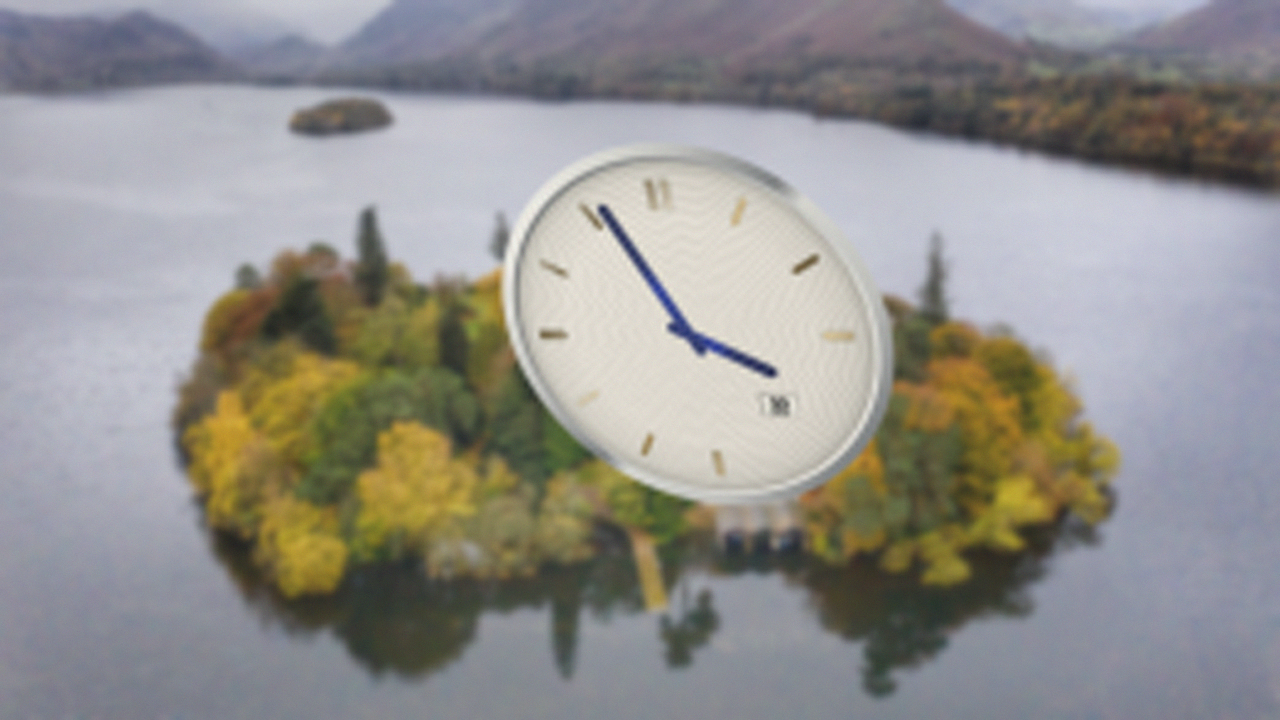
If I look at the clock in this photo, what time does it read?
3:56
